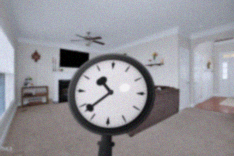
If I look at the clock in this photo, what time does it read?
10:38
